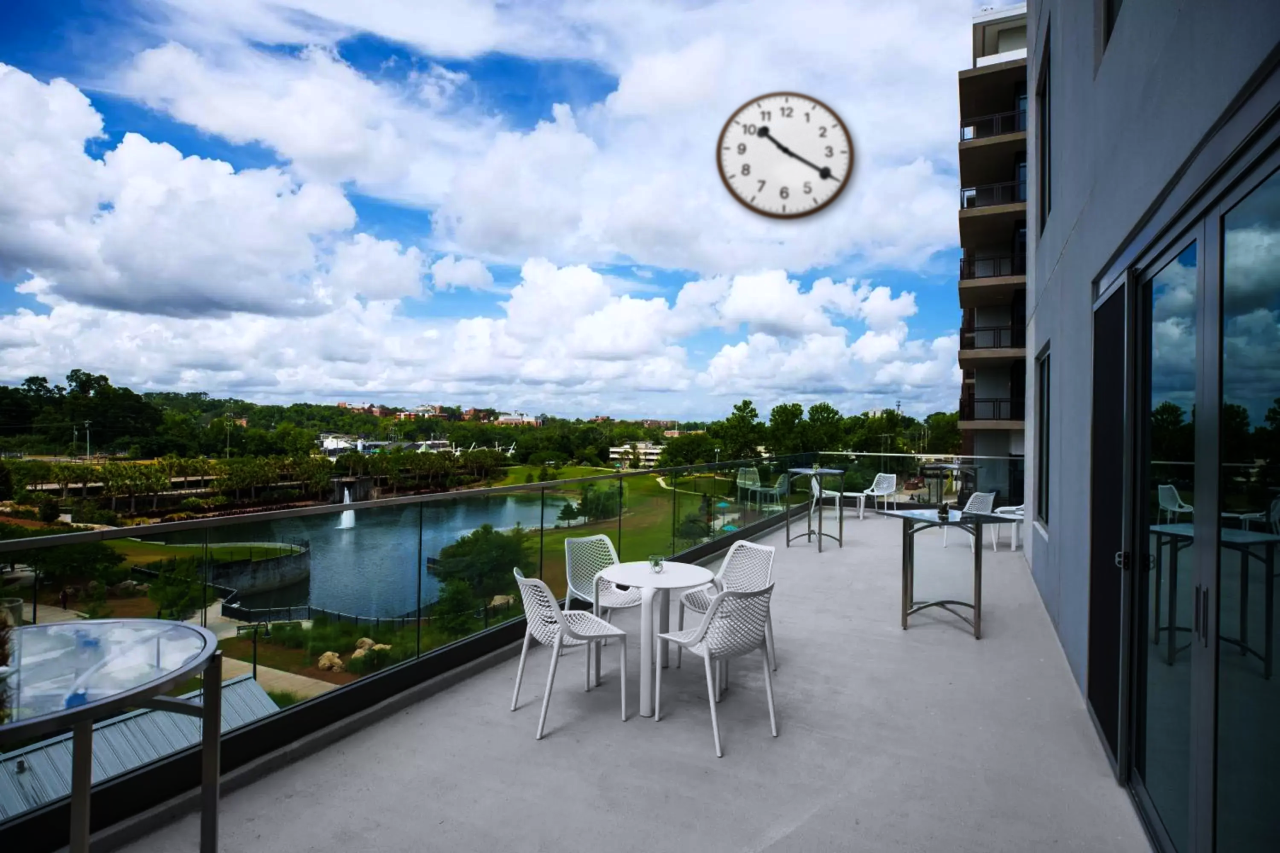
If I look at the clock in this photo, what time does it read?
10:20
